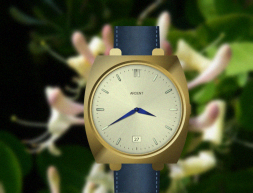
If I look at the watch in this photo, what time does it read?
3:40
